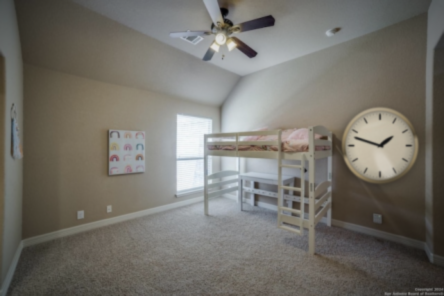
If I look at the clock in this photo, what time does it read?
1:48
